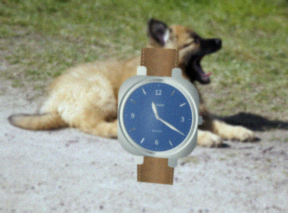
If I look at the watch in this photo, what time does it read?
11:20
